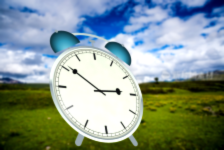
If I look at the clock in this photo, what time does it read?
2:51
